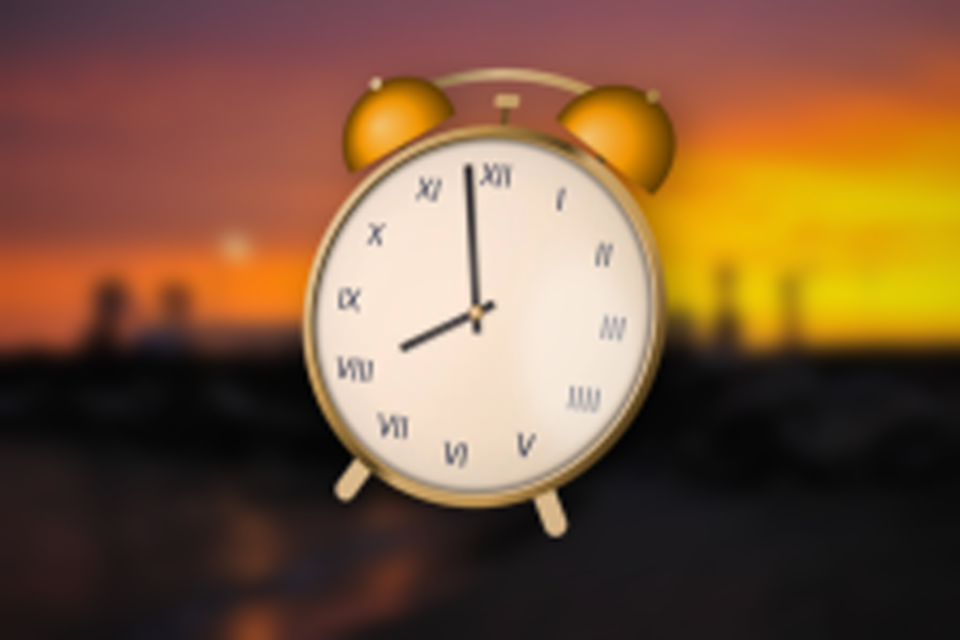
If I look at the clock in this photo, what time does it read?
7:58
